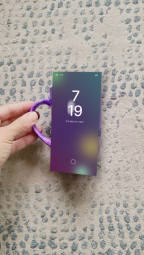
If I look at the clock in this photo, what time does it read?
7:19
